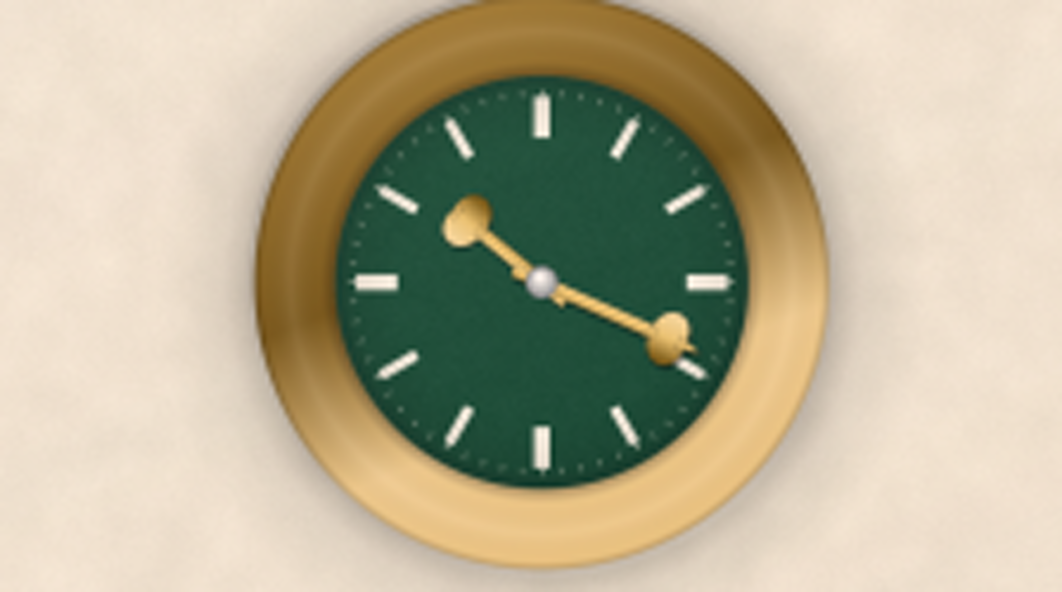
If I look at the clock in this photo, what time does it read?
10:19
